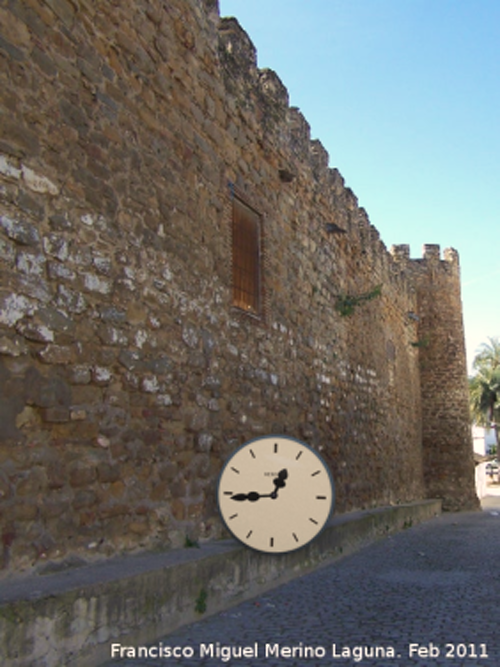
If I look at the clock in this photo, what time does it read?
12:44
